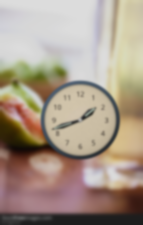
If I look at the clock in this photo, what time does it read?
1:42
